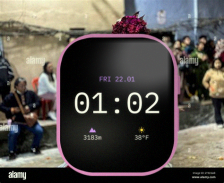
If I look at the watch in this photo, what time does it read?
1:02
